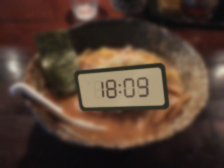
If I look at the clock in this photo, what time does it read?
18:09
